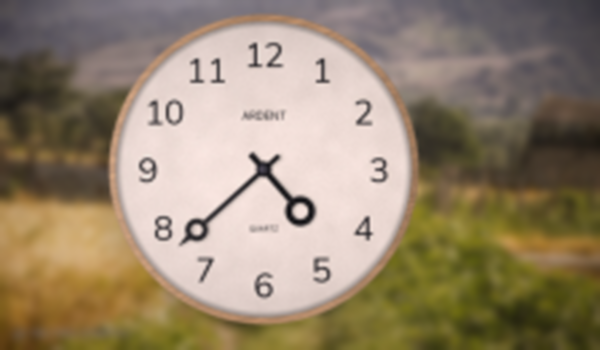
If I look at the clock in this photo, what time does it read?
4:38
